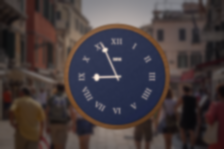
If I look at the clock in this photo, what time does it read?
8:56
